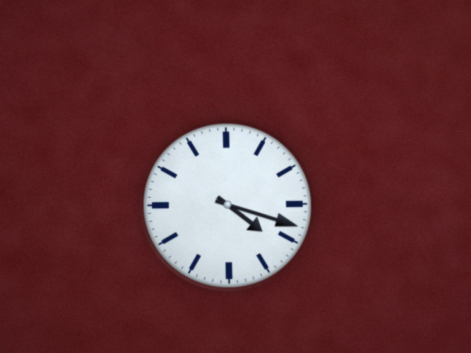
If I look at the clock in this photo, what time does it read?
4:18
